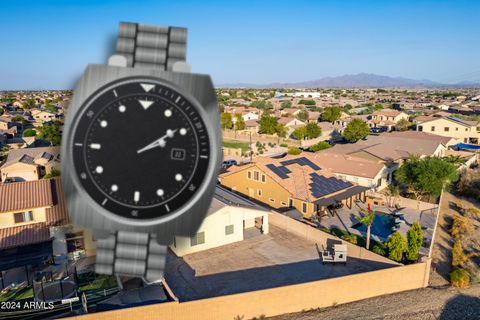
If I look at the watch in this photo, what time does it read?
2:09
